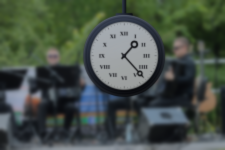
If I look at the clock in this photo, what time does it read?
1:23
